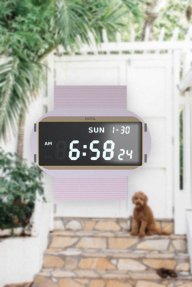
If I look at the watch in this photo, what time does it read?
6:58:24
